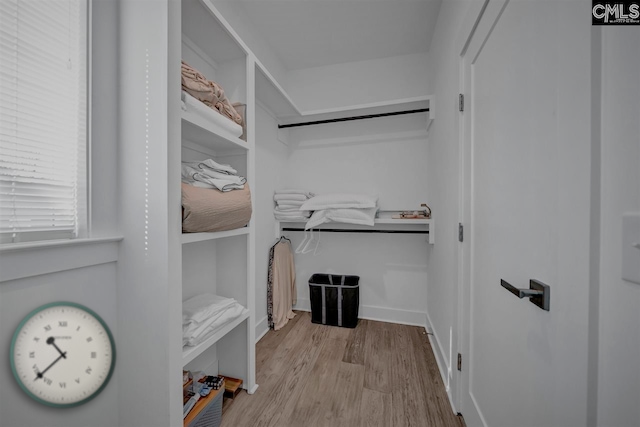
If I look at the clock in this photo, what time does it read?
10:38
